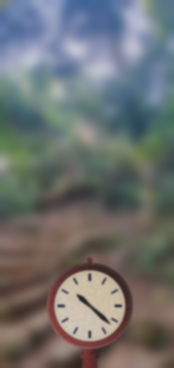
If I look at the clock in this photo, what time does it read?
10:22
